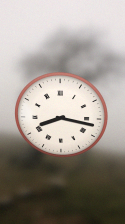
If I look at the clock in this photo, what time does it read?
8:17
